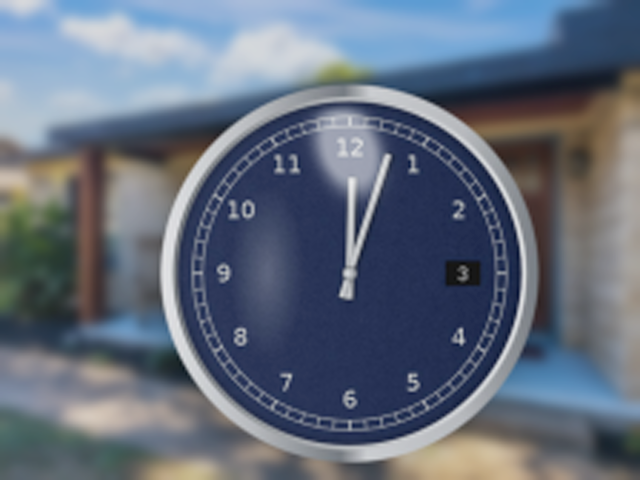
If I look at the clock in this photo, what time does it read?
12:03
